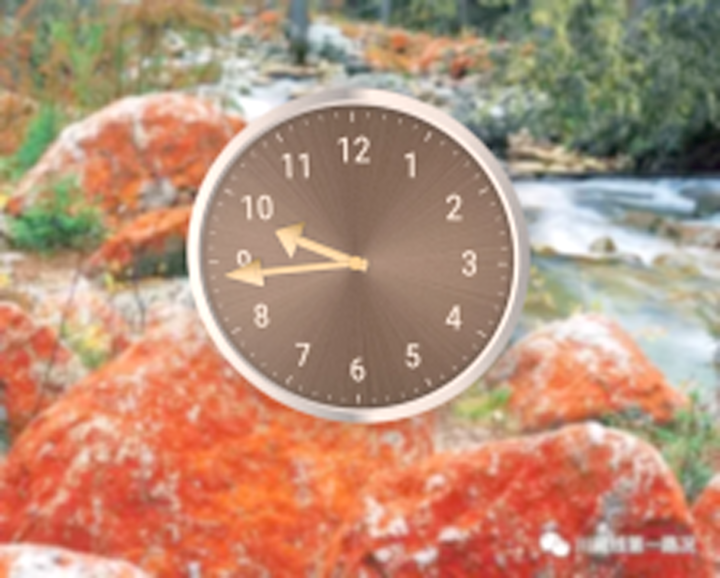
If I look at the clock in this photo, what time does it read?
9:44
